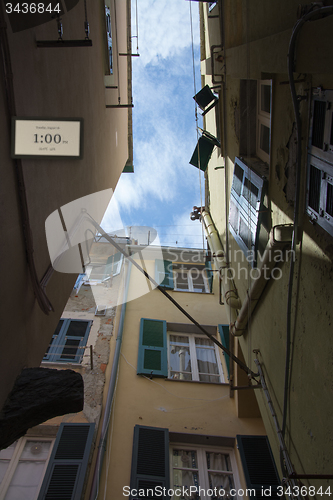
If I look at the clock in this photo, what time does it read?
1:00
